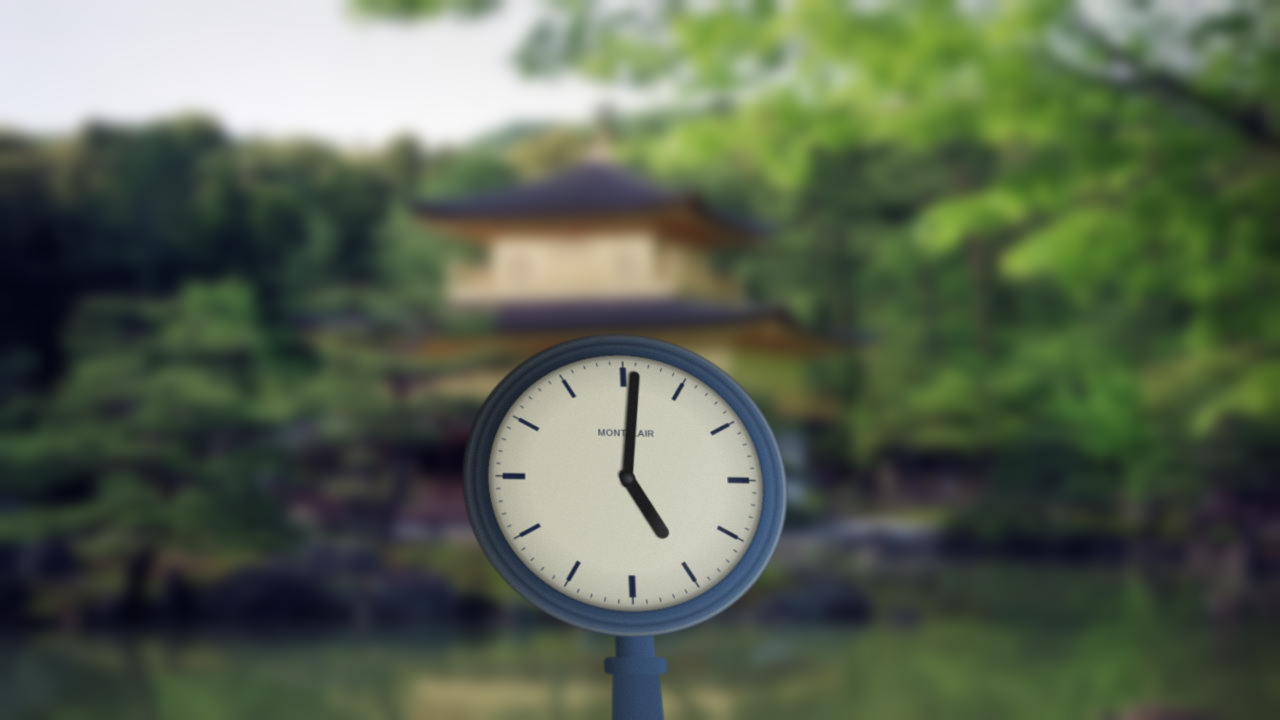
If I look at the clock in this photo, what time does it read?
5:01
